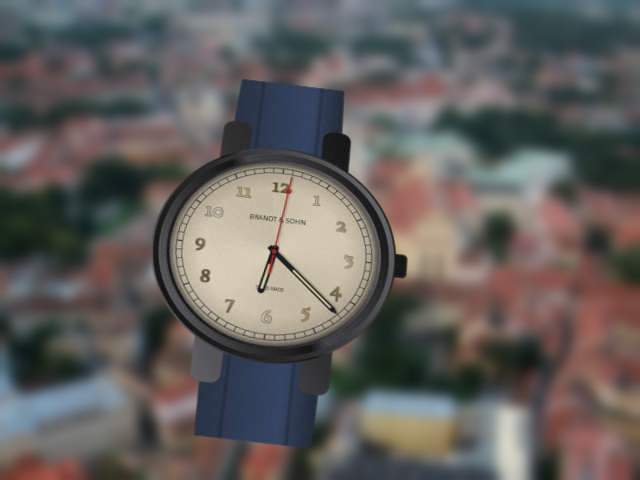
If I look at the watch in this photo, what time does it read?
6:22:01
